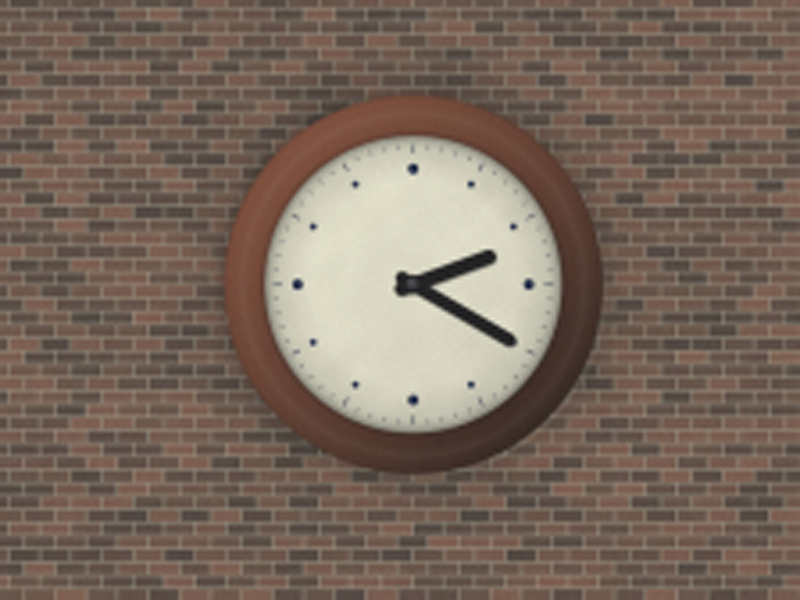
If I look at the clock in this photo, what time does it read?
2:20
